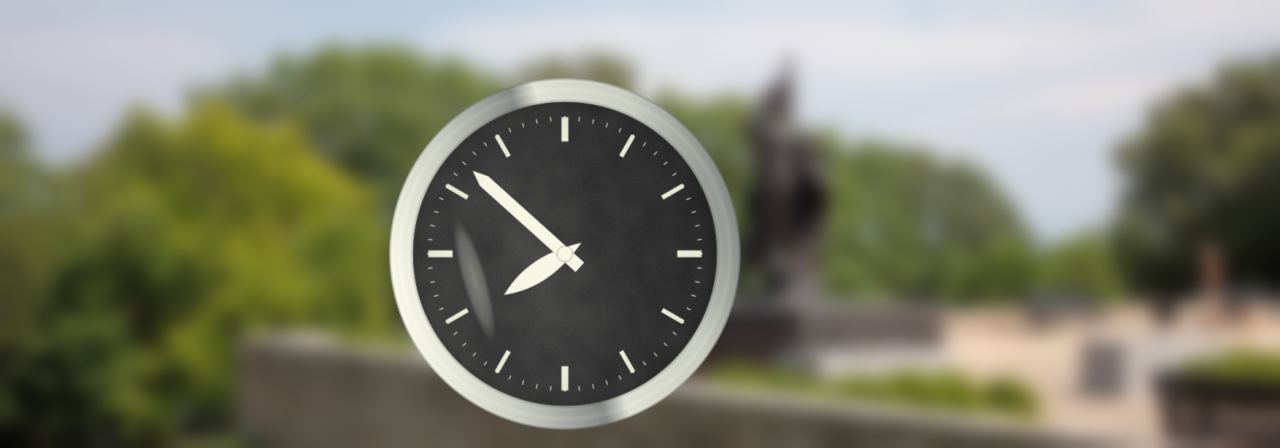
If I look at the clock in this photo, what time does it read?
7:52
